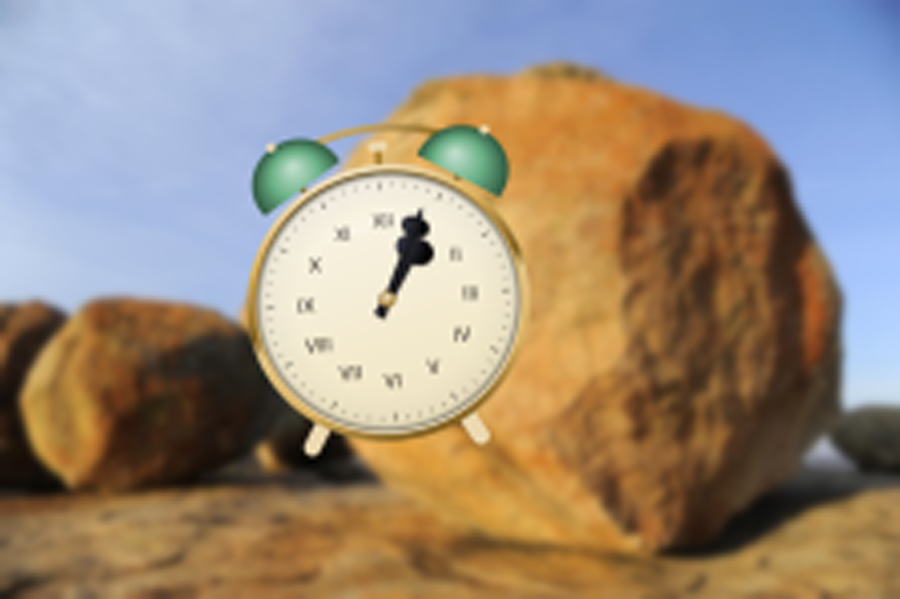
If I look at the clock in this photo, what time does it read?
1:04
